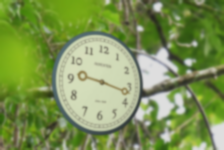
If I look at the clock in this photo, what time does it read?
9:17
